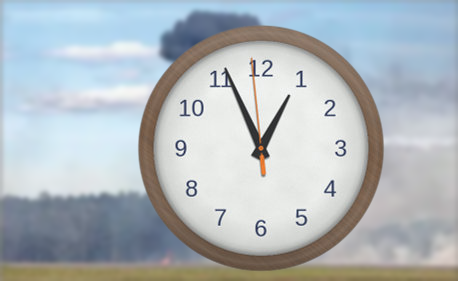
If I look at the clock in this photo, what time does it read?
12:55:59
